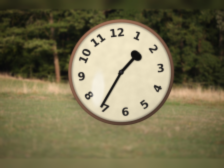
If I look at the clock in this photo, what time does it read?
1:36
